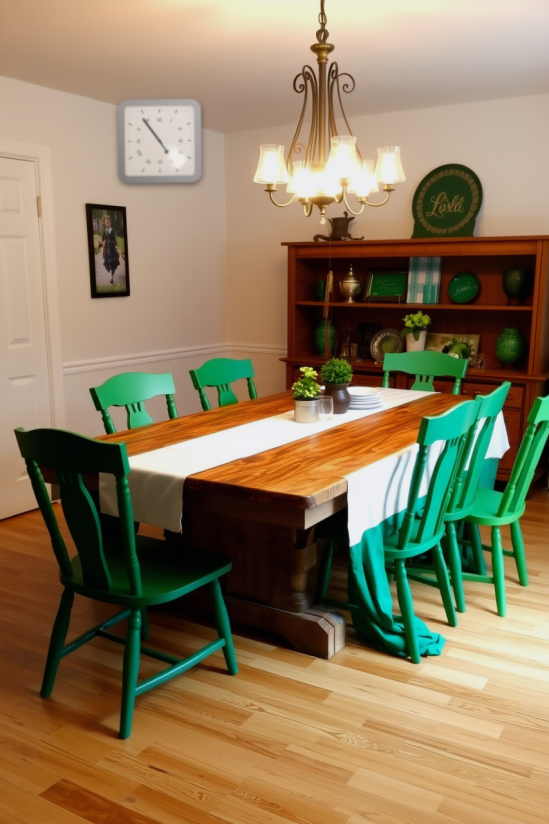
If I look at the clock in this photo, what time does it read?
4:54
